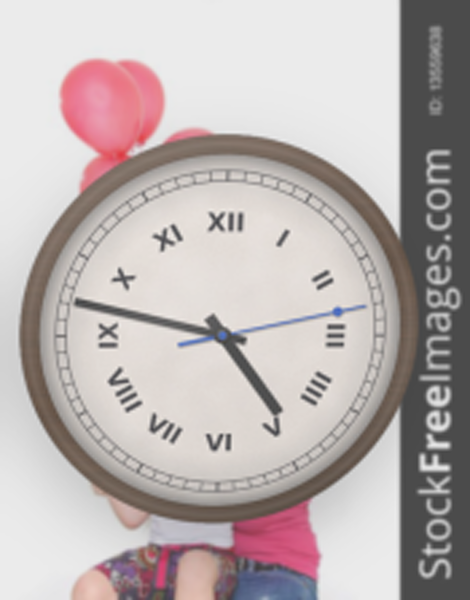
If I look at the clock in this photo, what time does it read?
4:47:13
